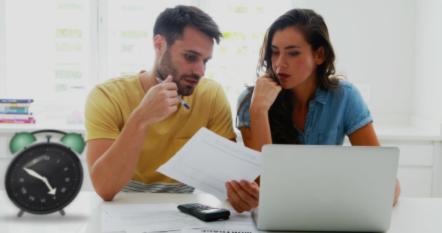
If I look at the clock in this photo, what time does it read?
4:50
